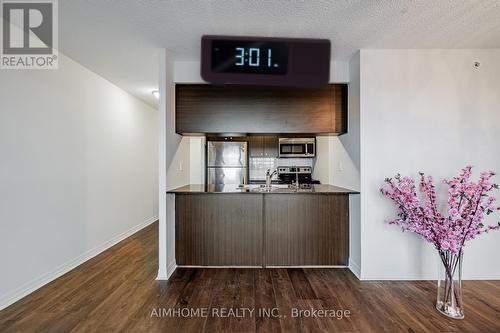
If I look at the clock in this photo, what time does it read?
3:01
